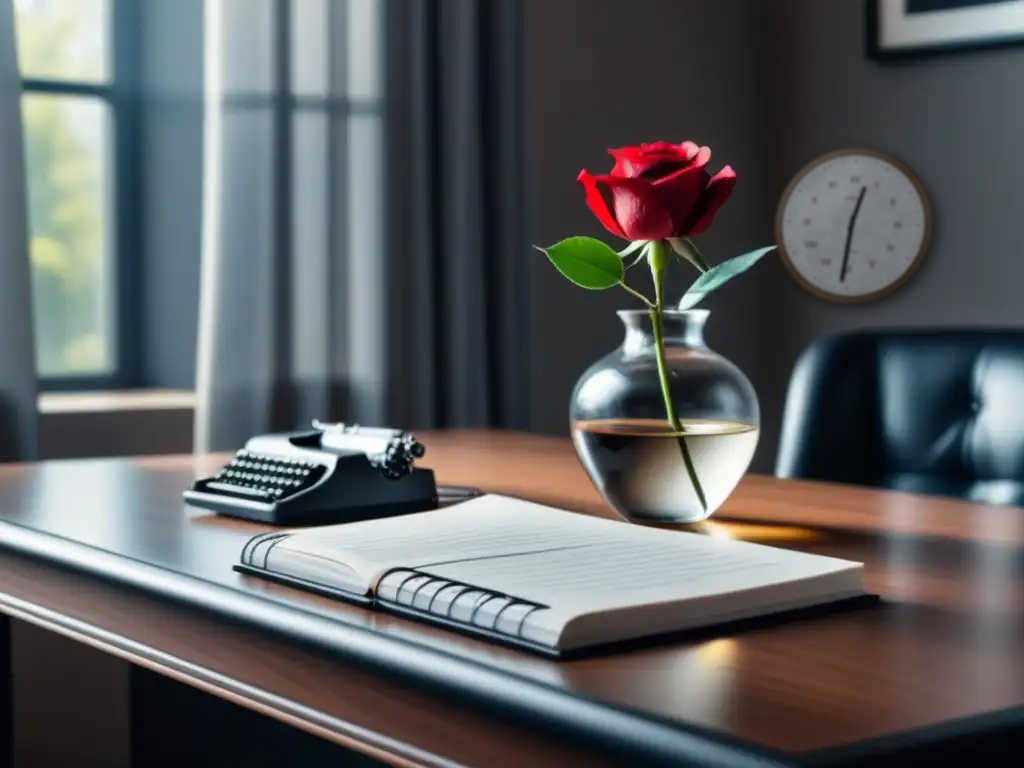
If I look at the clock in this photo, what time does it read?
12:31
